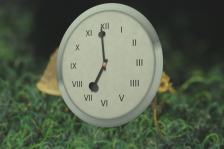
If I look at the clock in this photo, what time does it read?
6:59
